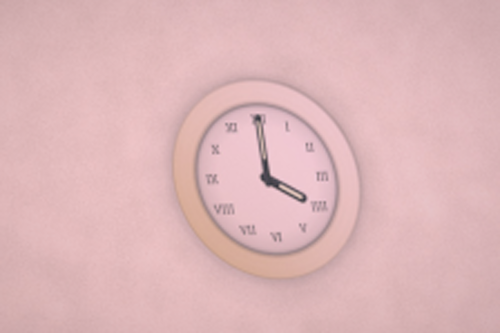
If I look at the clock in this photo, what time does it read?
4:00
